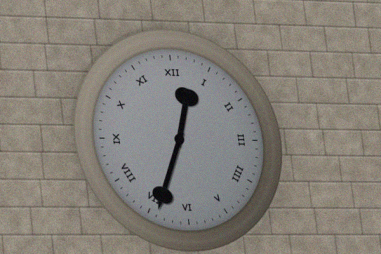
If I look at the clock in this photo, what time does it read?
12:34
